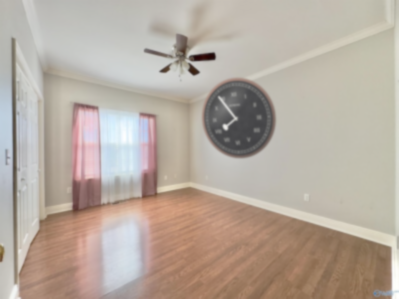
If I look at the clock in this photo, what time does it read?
7:54
